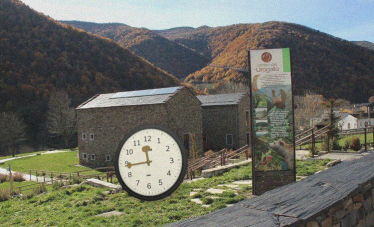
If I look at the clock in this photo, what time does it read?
11:44
